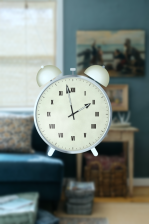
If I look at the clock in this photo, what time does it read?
1:58
